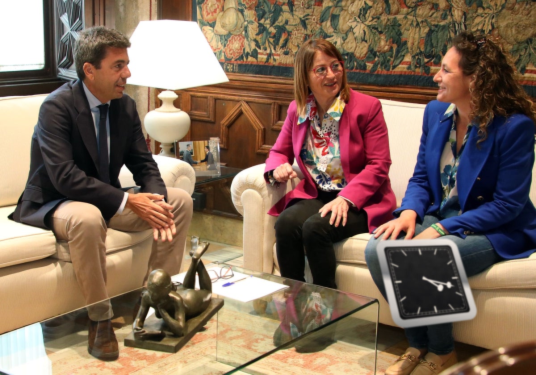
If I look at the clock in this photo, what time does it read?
4:18
